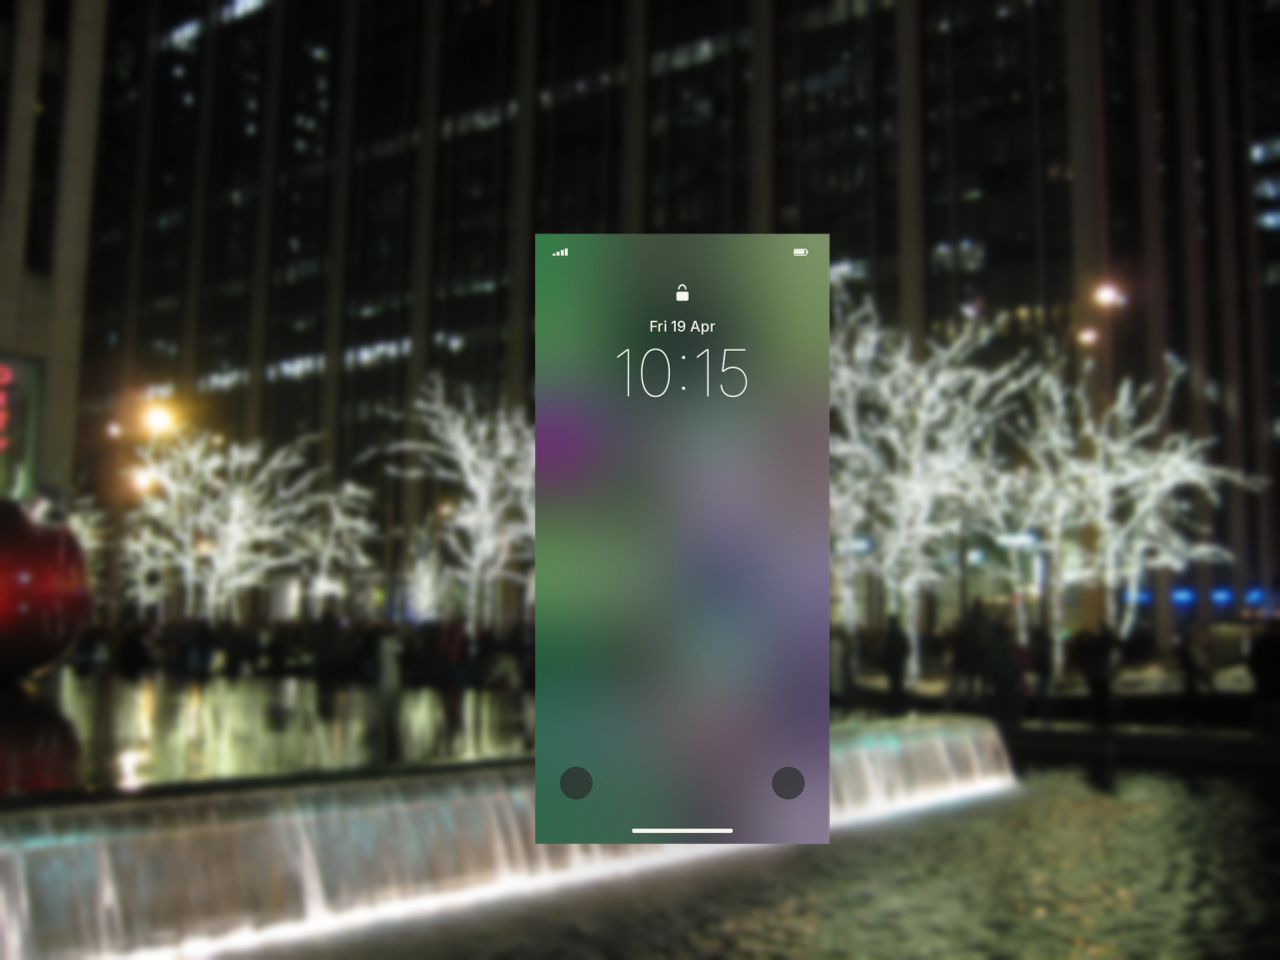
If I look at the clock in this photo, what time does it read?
10:15
